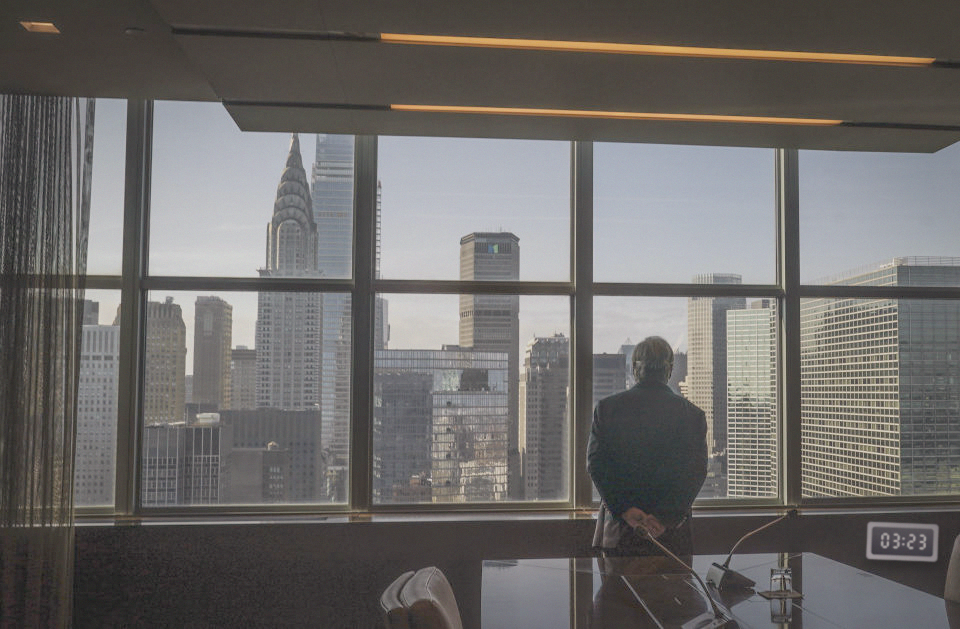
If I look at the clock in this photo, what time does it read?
3:23
